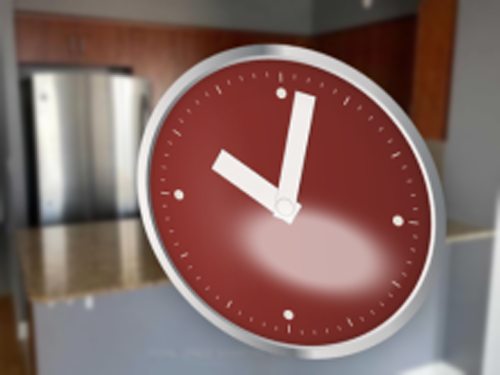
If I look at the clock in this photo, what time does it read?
10:02
